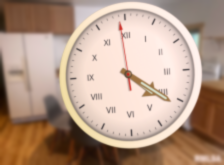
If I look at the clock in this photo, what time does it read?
4:20:59
